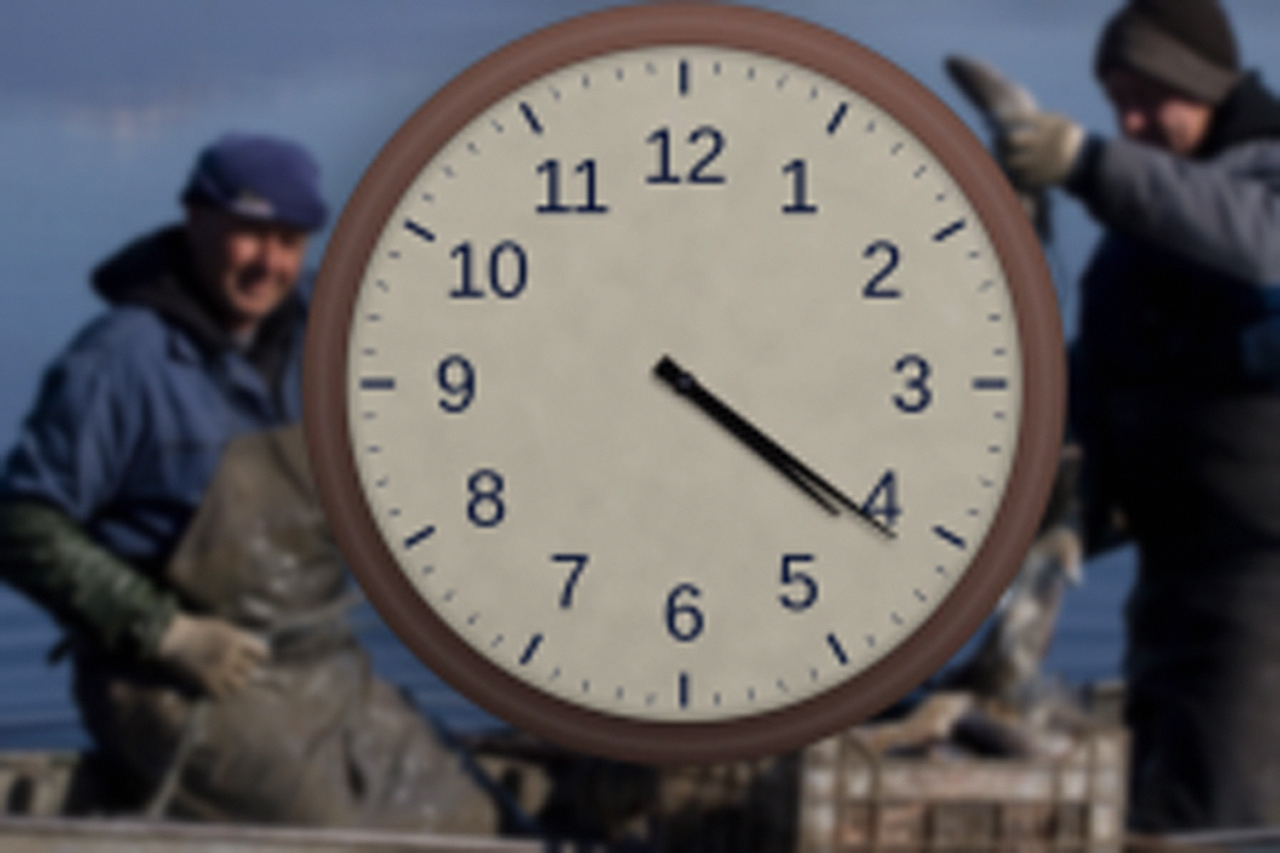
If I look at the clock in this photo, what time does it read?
4:21
